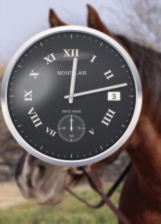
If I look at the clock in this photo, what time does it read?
12:13
